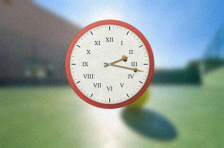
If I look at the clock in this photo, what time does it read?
2:17
